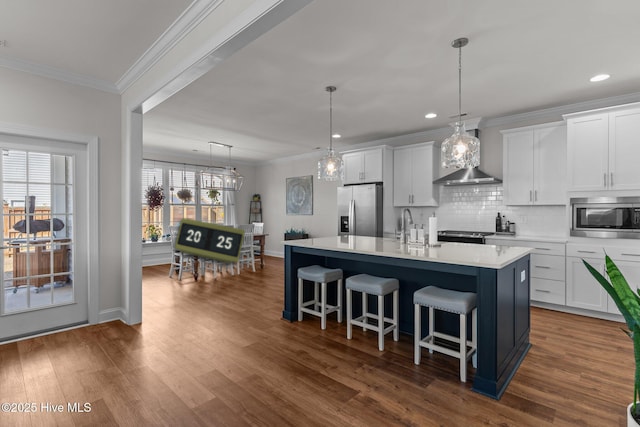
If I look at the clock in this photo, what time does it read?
20:25
